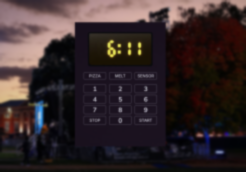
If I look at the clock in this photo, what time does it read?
6:11
